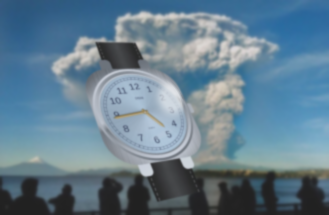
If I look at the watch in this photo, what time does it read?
4:44
